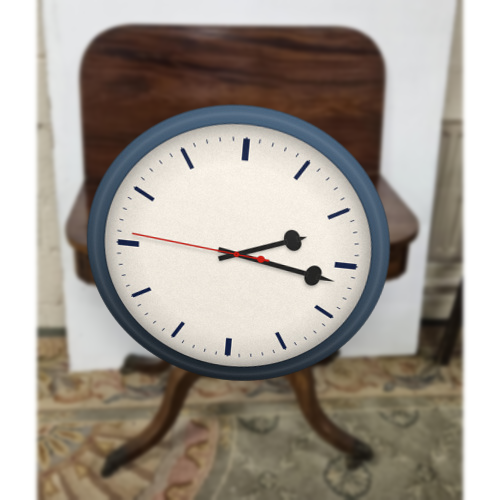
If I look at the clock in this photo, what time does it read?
2:16:46
